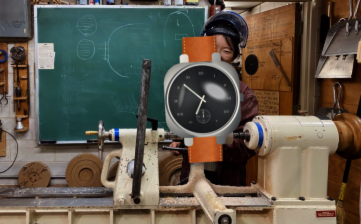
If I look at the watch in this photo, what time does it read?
6:52
